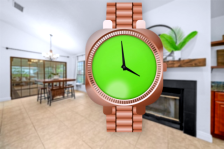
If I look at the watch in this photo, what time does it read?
3:59
